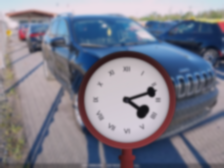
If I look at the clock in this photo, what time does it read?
4:12
